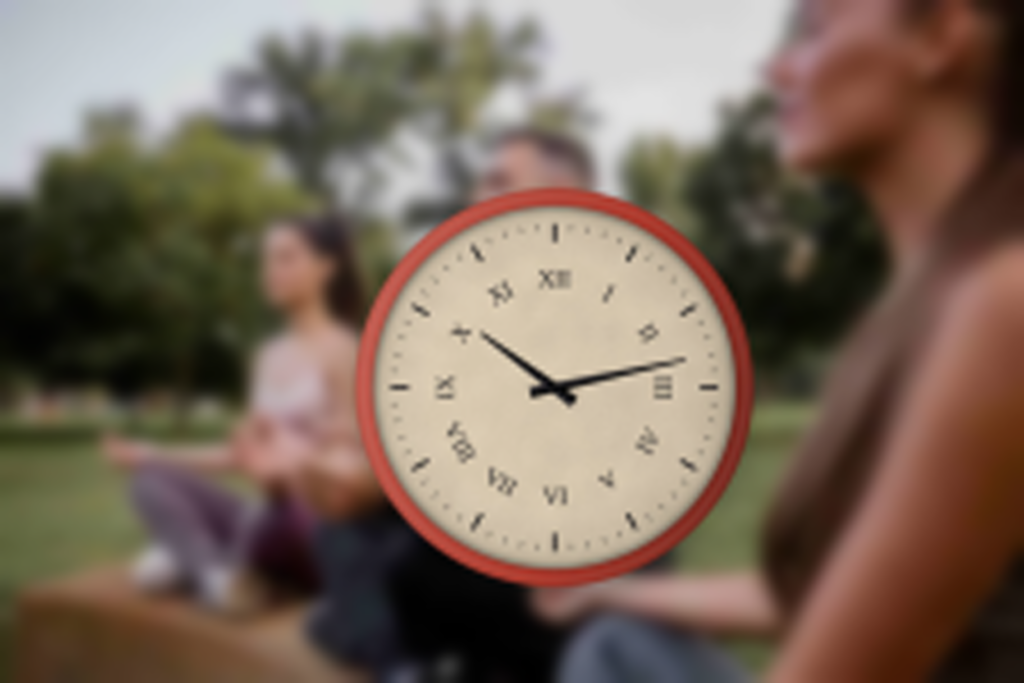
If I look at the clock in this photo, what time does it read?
10:13
